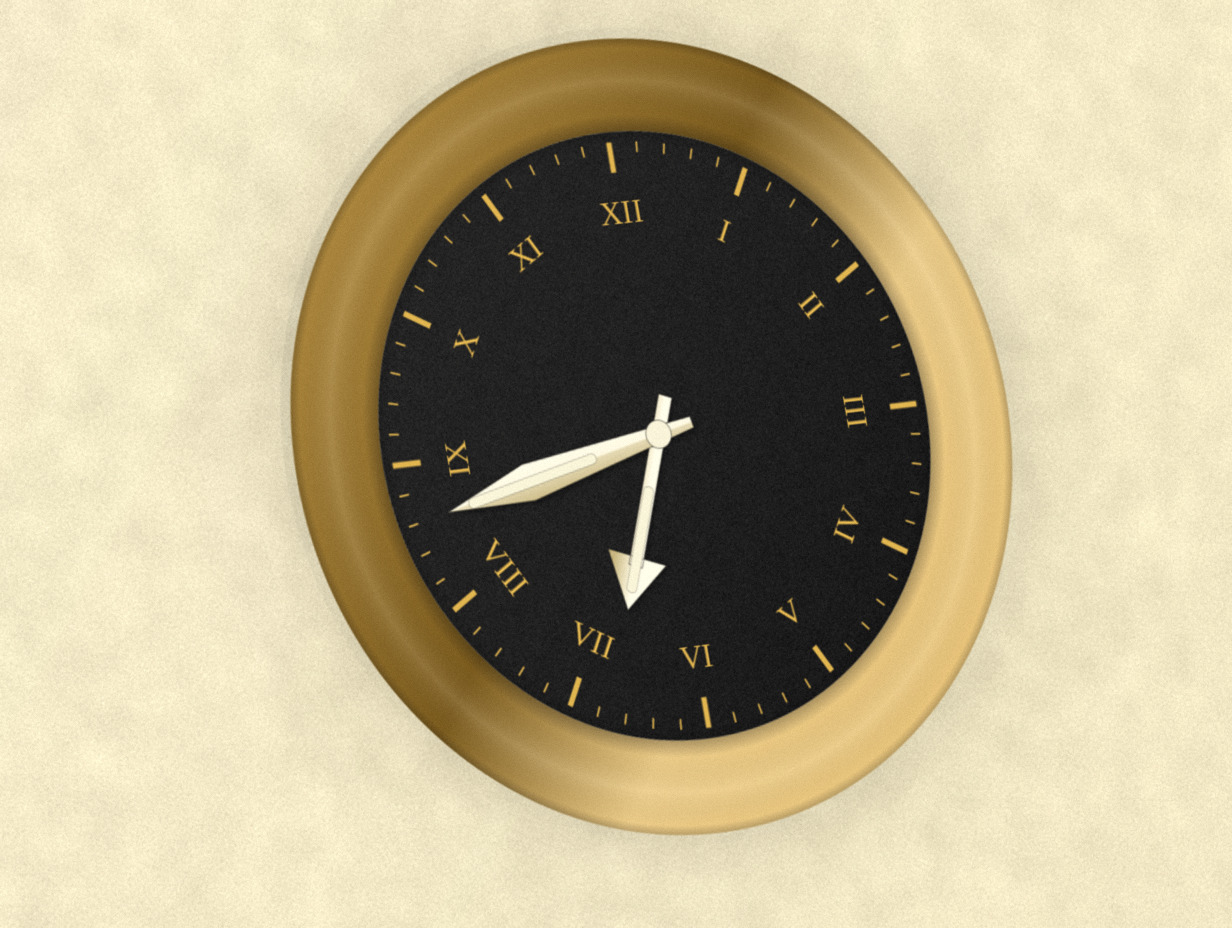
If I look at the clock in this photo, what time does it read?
6:43
